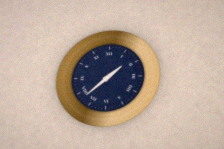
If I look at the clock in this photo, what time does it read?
1:38
